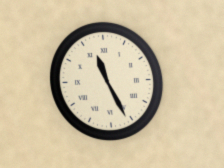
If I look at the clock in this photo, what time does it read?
11:26
